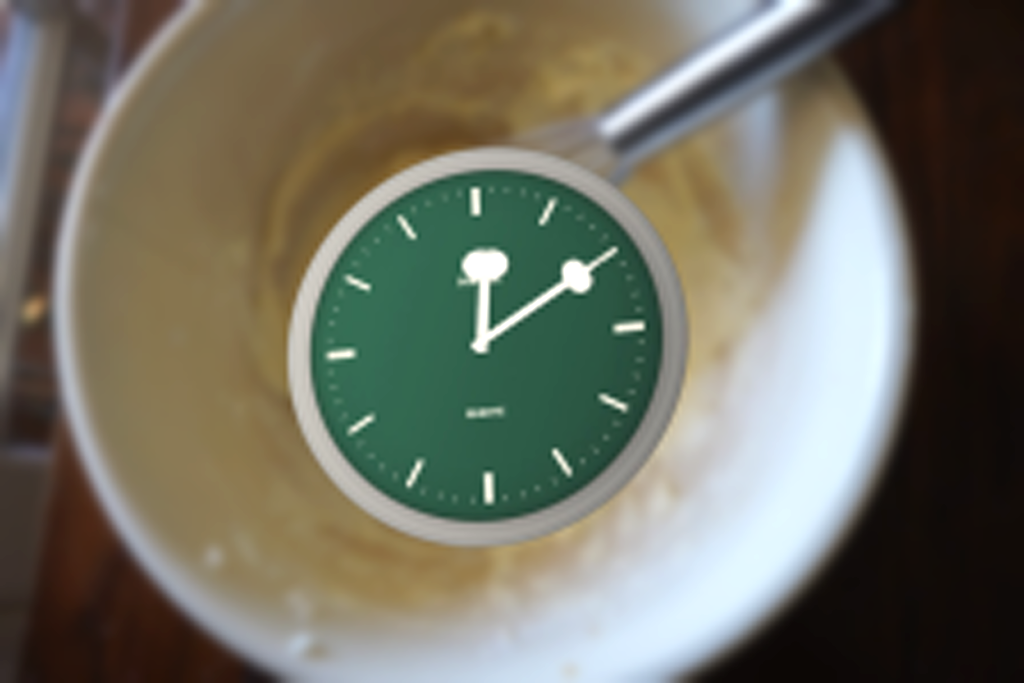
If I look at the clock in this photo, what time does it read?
12:10
